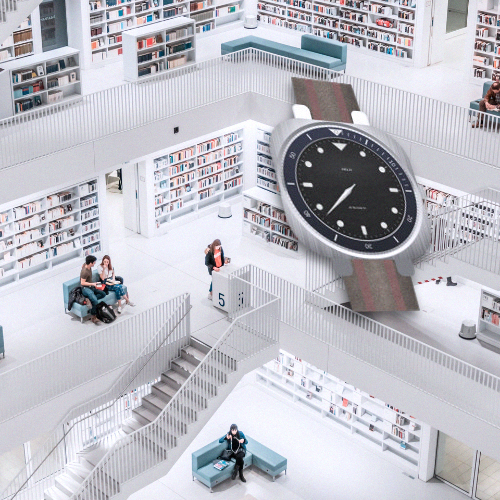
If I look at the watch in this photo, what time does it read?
7:38
